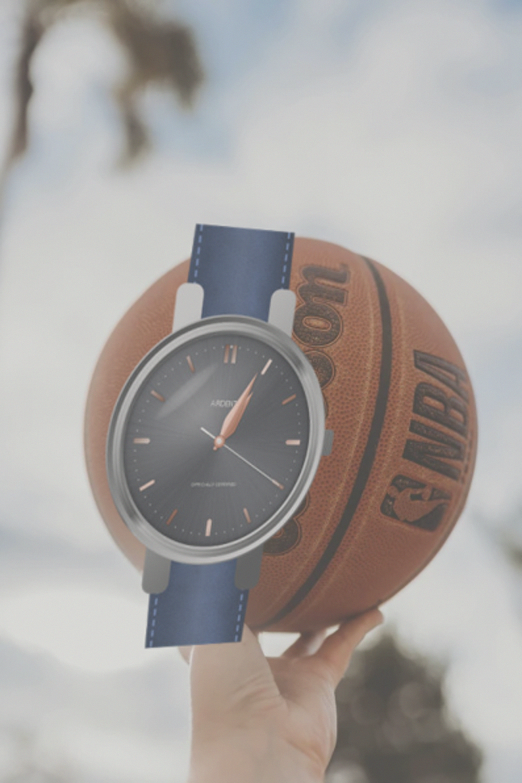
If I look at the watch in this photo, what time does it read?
1:04:20
